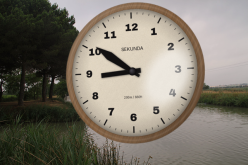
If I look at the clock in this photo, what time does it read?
8:51
